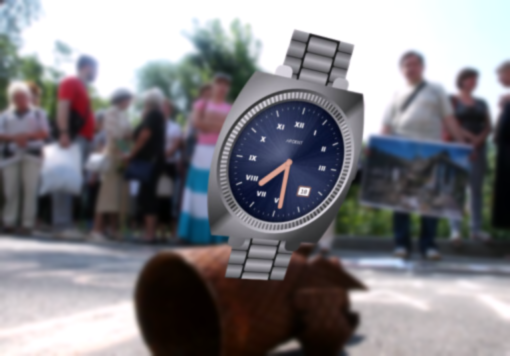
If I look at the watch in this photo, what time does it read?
7:29
